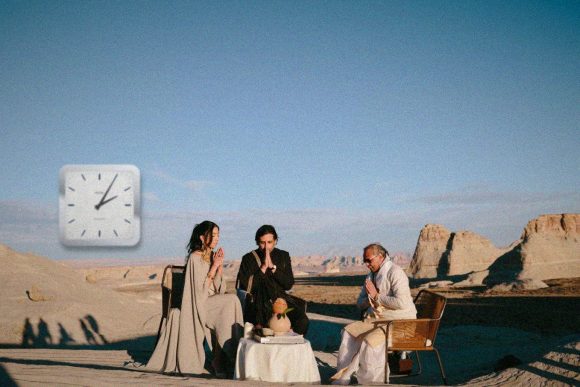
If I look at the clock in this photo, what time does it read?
2:05
